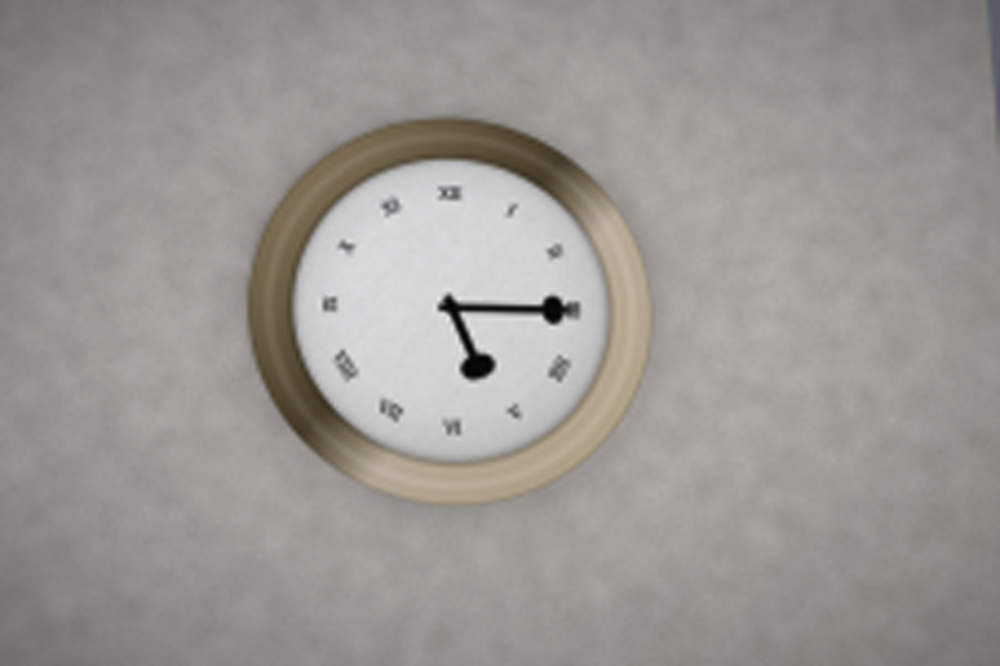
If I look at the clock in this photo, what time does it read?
5:15
